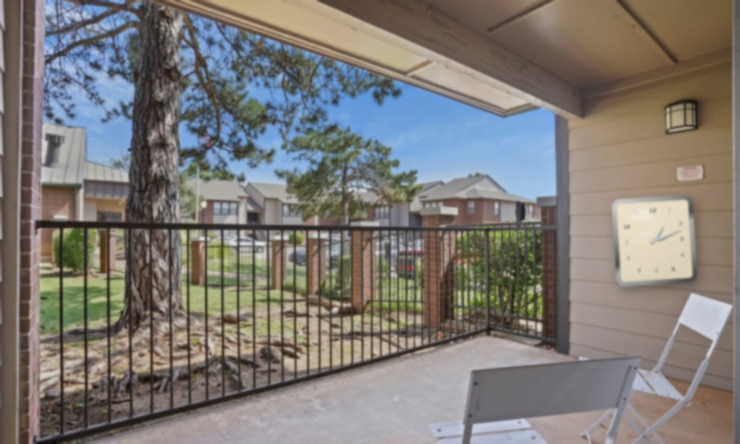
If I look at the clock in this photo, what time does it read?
1:12
